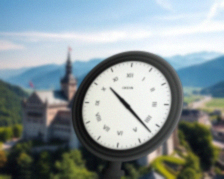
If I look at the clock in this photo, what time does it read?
10:22
